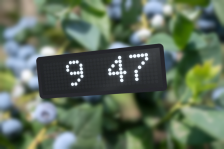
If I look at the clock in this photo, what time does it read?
9:47
